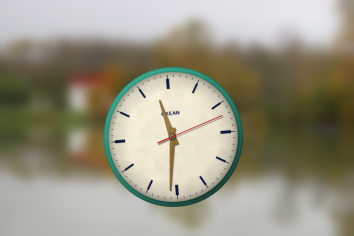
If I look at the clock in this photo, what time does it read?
11:31:12
